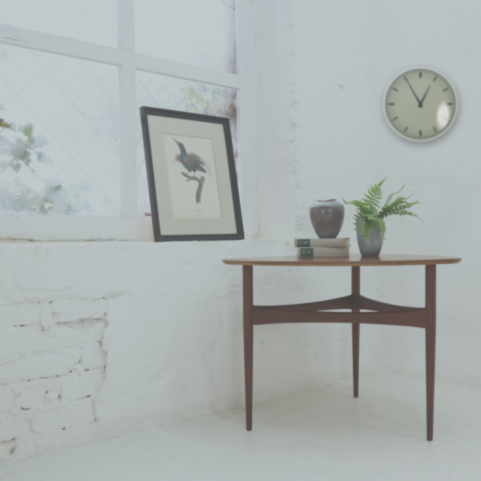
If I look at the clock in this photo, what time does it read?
12:55
